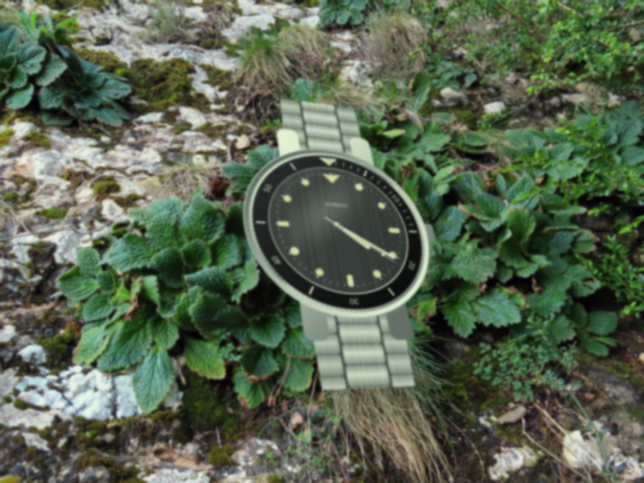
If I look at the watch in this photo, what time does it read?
4:20:21
